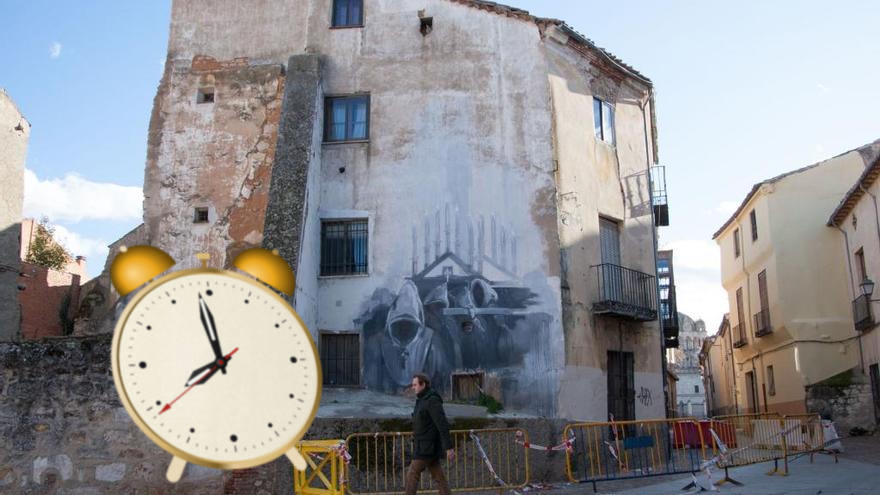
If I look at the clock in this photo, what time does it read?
7:58:39
